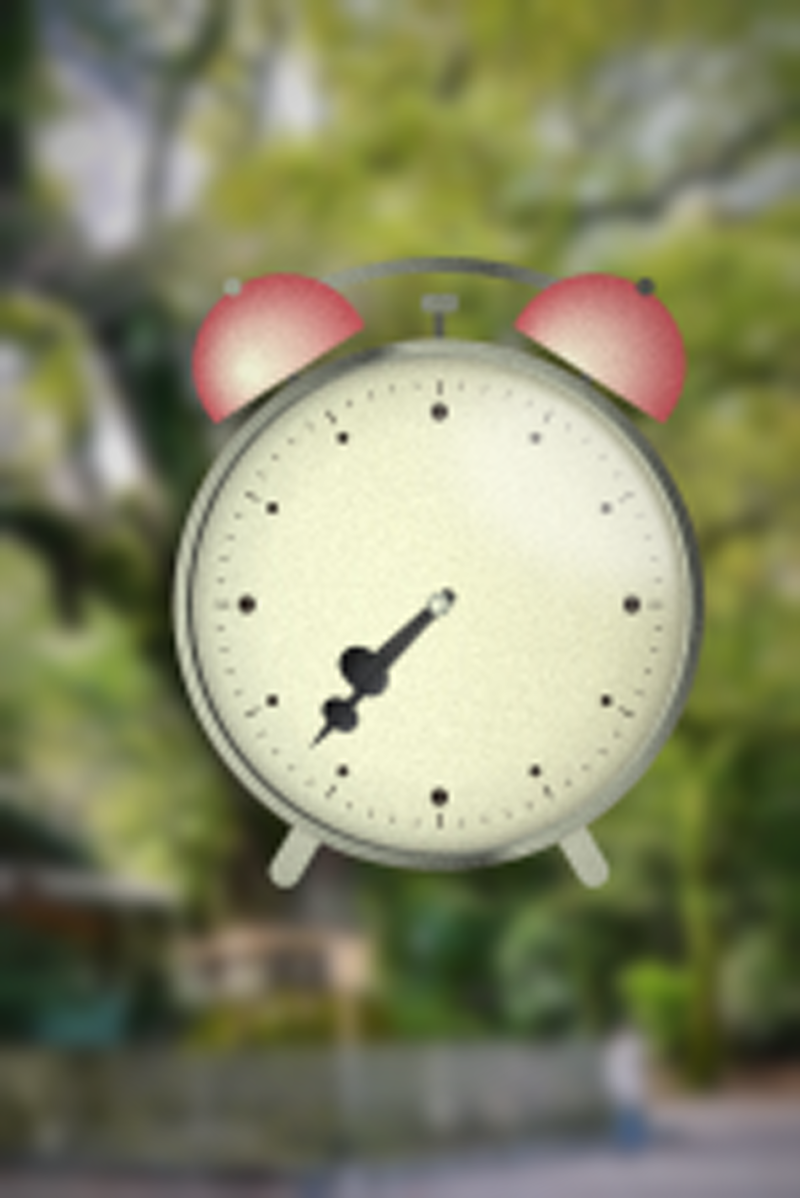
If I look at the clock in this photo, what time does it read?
7:37
